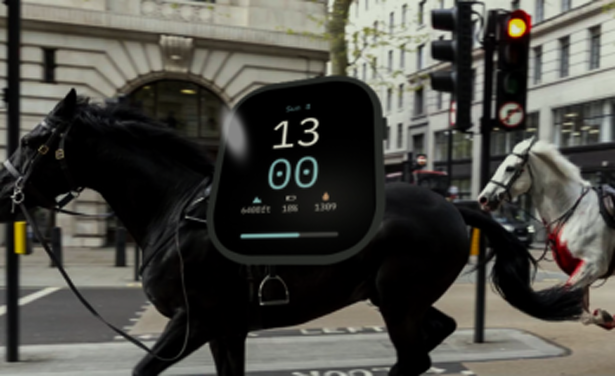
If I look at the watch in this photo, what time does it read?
13:00
